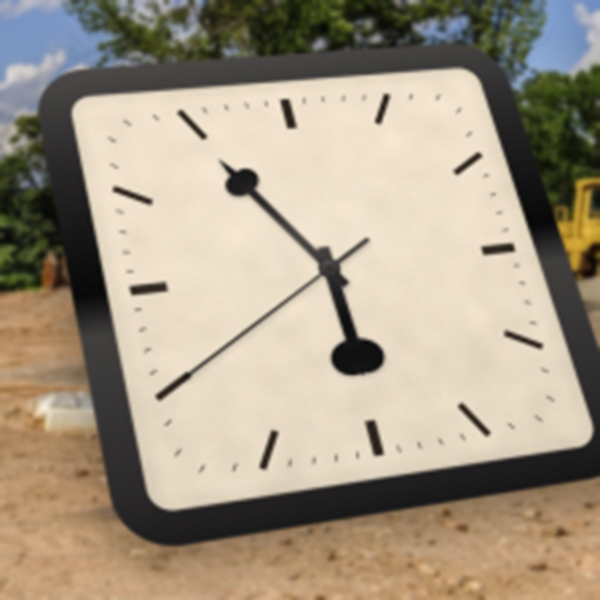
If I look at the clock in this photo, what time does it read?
5:54:40
